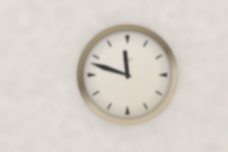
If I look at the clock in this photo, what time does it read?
11:48
